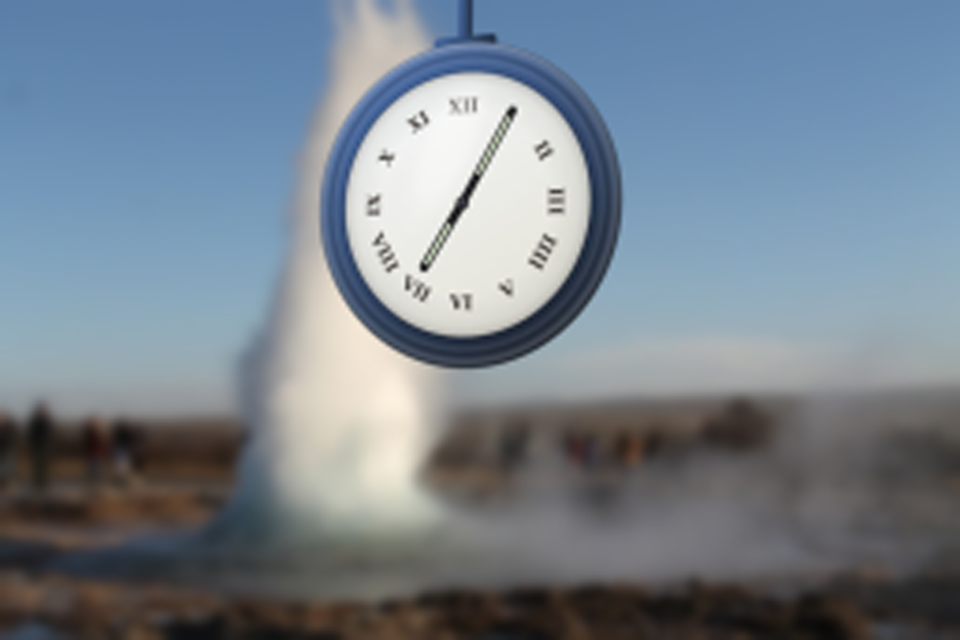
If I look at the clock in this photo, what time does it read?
7:05
